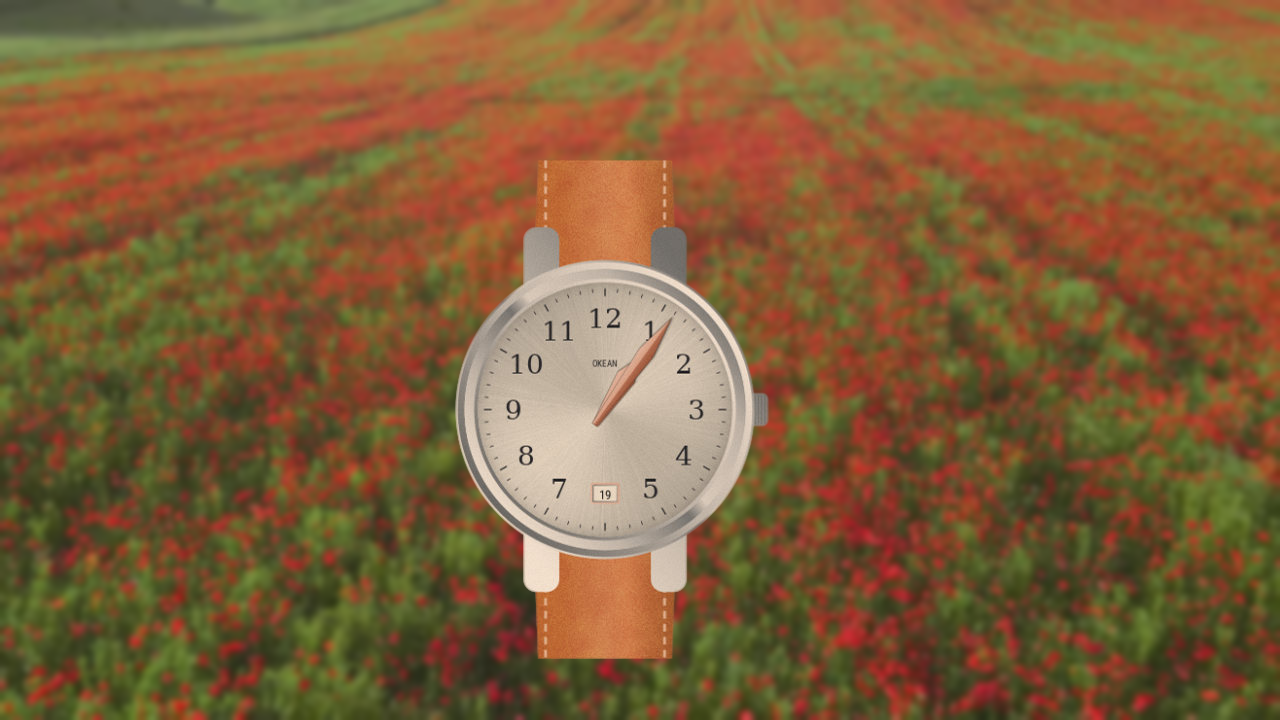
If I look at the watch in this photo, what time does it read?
1:06
